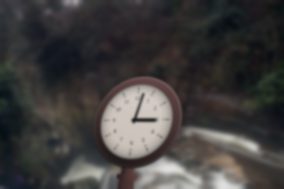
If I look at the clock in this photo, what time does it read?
3:02
